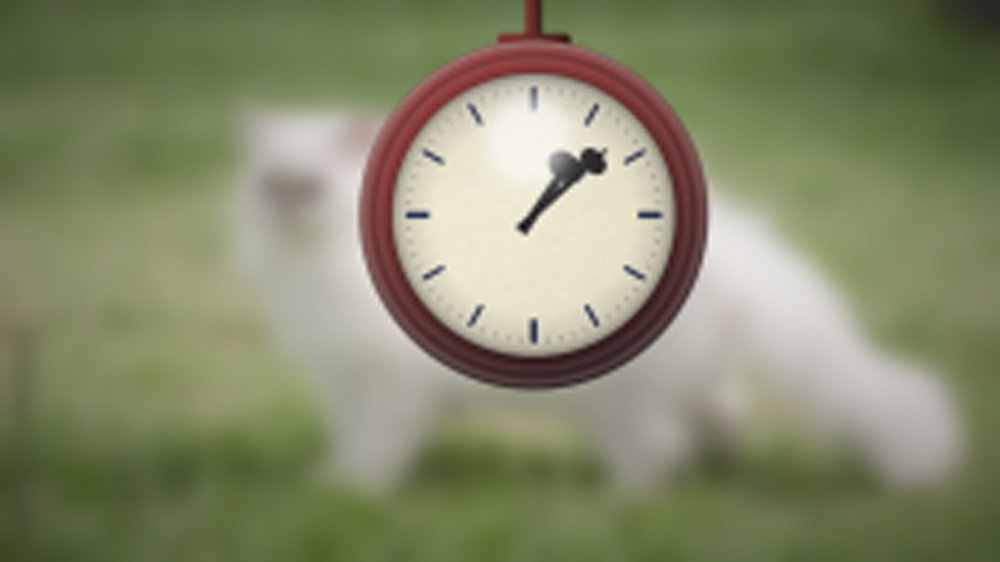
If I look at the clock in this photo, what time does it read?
1:08
